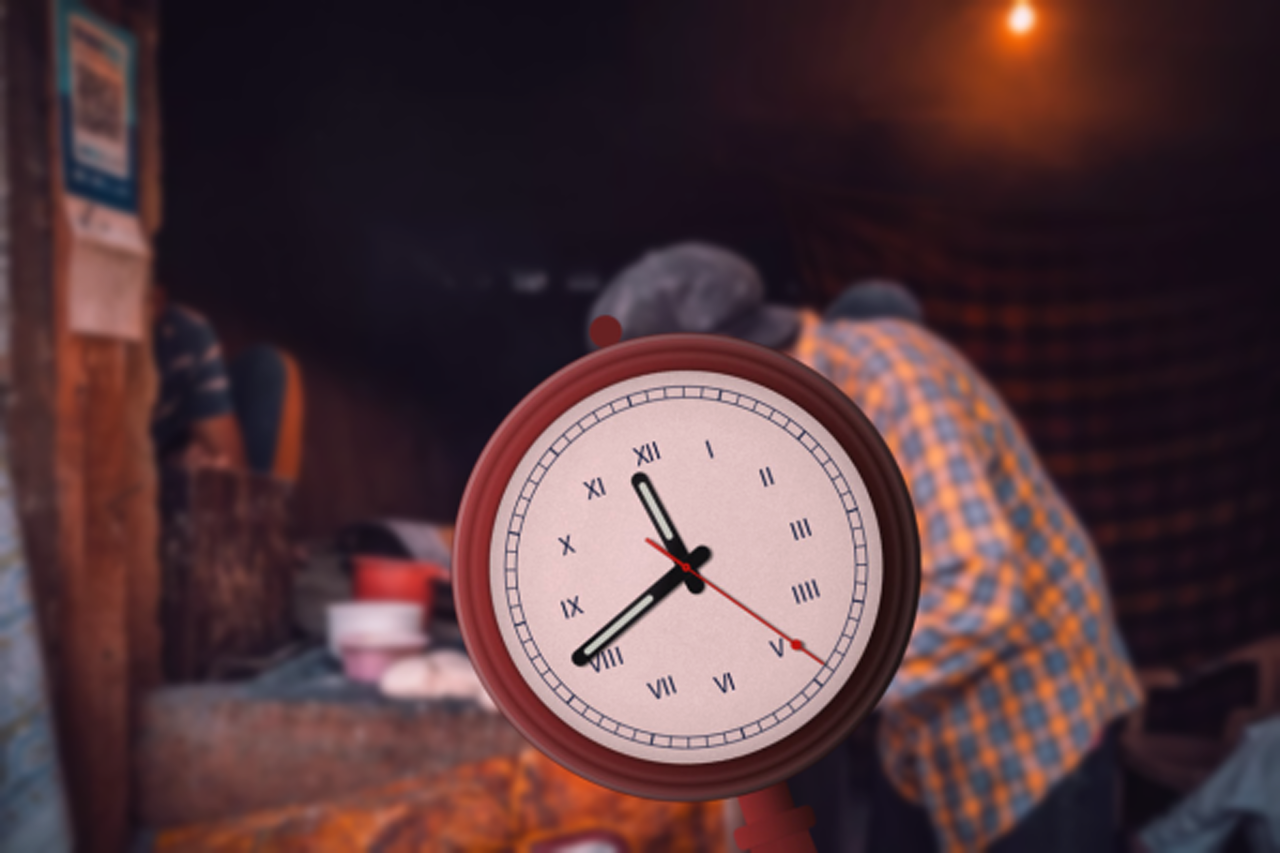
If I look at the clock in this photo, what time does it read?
11:41:24
